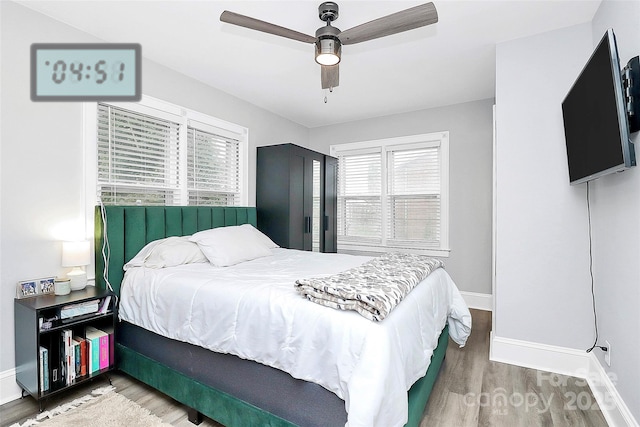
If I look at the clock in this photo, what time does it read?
4:51
